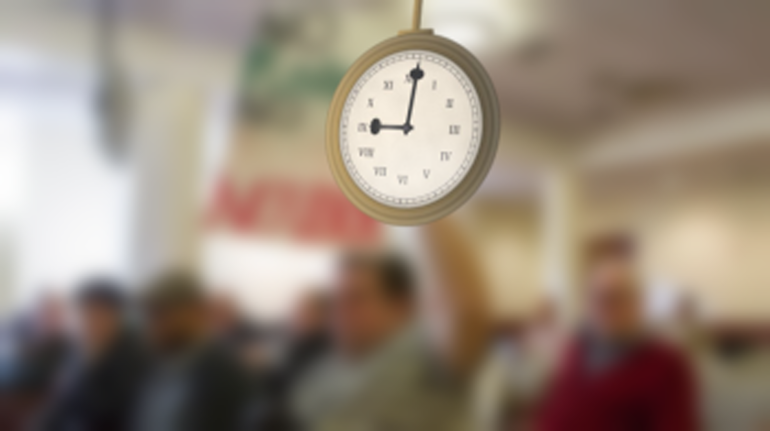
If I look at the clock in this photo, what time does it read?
9:01
